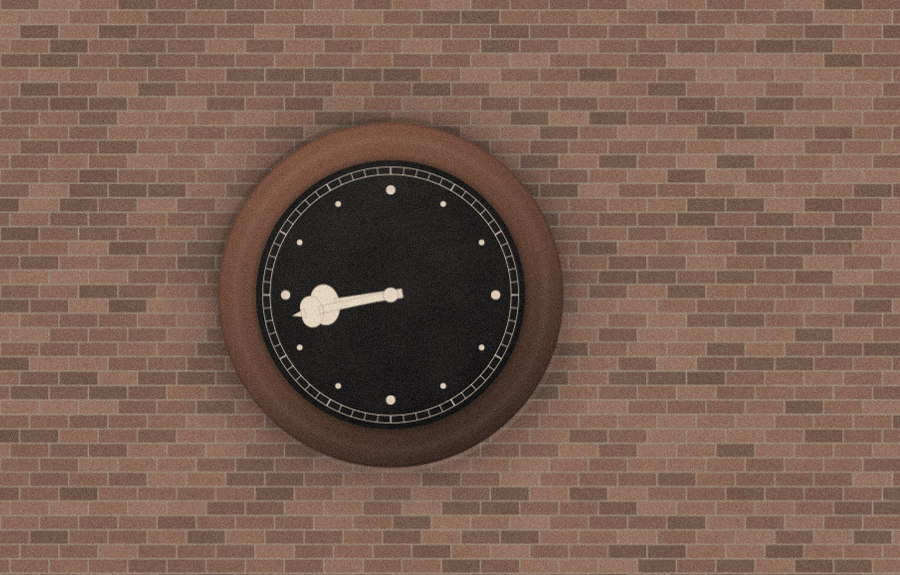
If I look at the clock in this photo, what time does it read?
8:43
